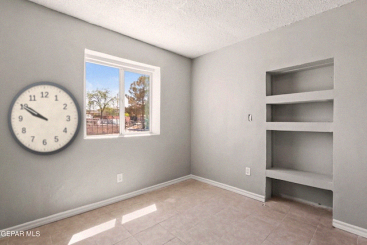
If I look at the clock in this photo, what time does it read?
9:50
